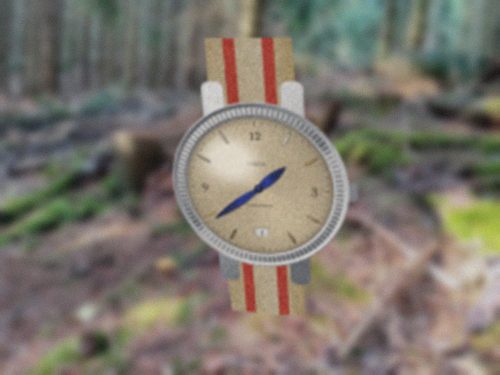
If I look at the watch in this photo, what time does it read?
1:39
